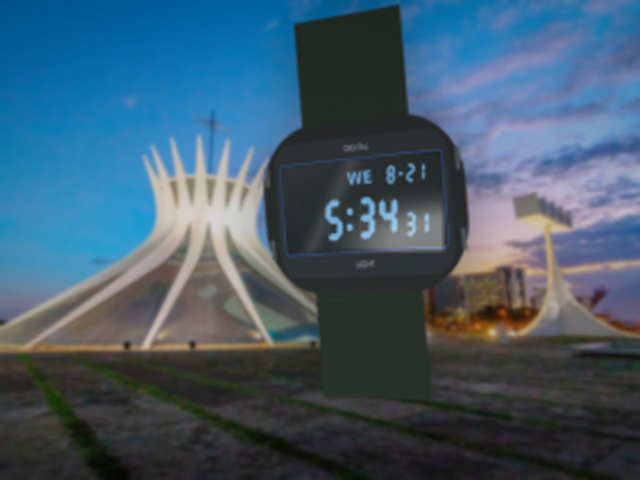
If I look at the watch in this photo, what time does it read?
5:34:31
